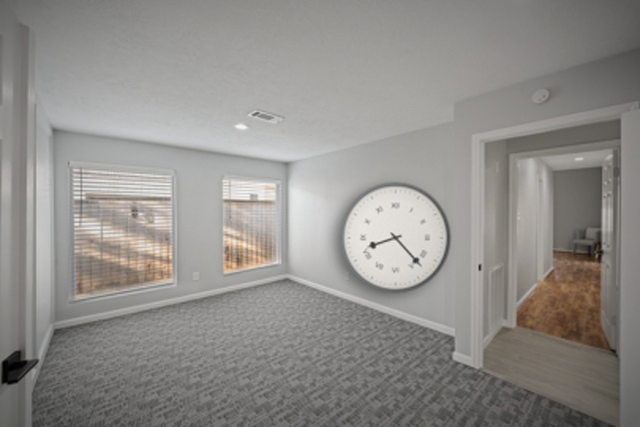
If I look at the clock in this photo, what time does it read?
8:23
